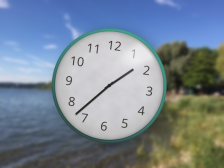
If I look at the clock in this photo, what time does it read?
1:37
